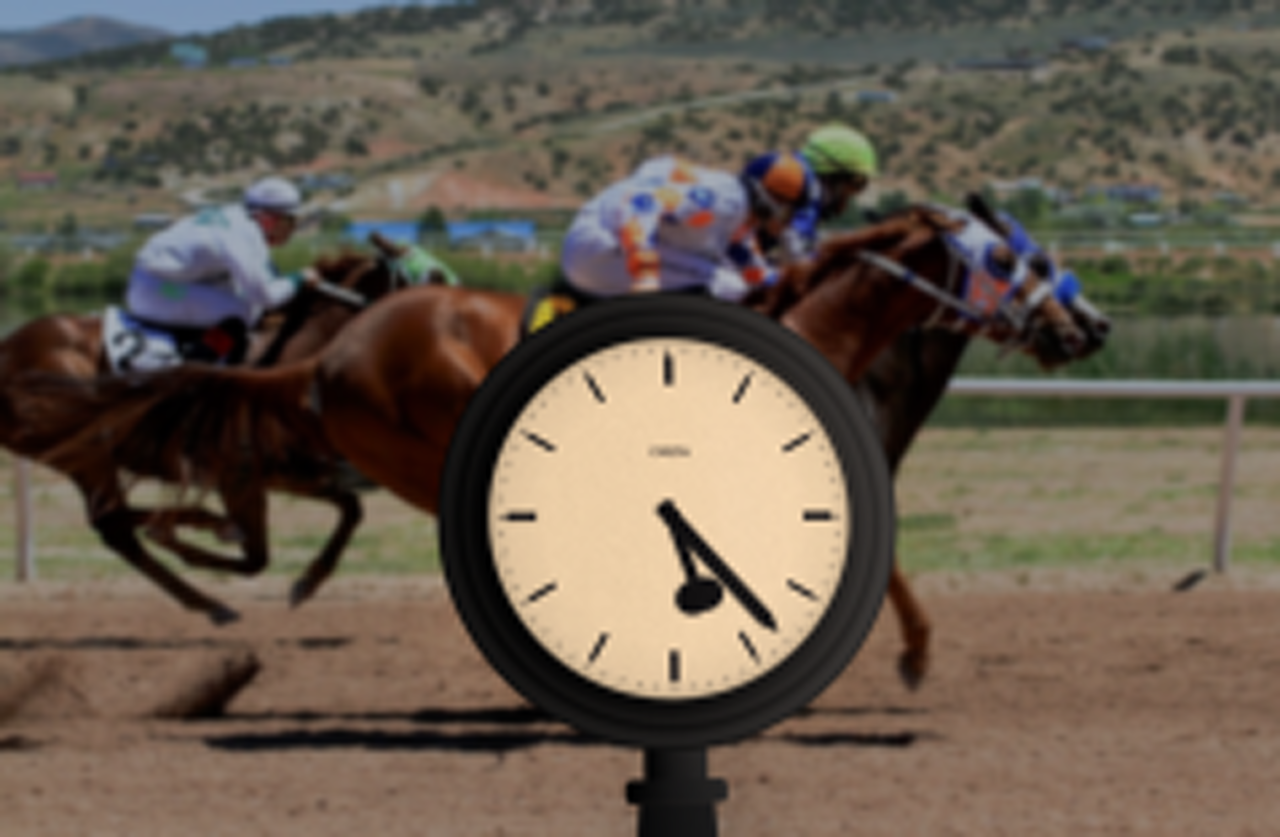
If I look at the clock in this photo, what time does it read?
5:23
